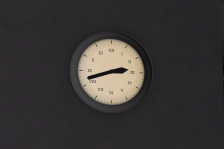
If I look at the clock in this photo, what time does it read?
2:42
